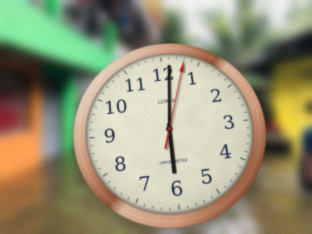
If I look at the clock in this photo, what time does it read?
6:01:03
